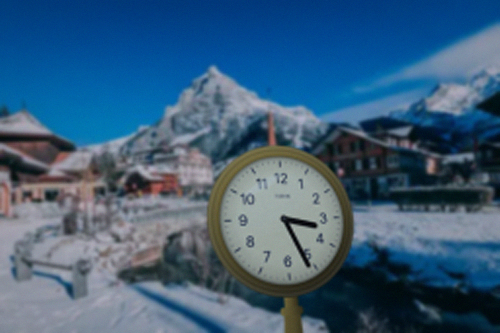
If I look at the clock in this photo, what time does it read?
3:26
